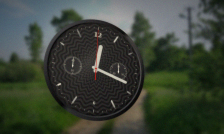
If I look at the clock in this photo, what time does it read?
12:18
